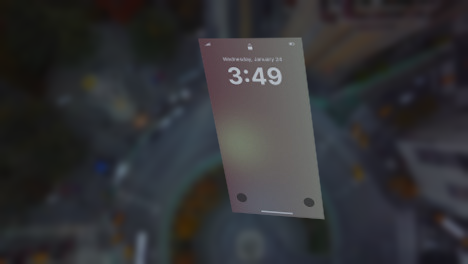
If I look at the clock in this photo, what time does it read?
3:49
